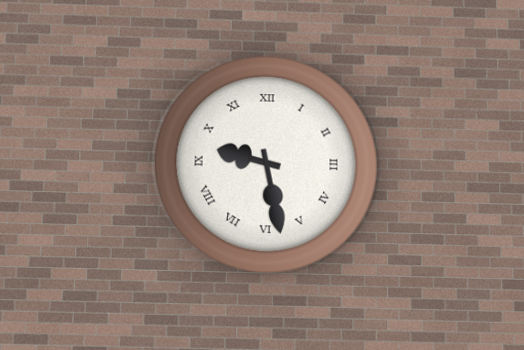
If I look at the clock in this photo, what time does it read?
9:28
